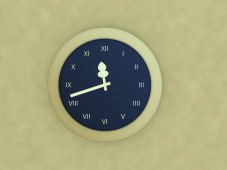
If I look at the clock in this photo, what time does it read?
11:42
